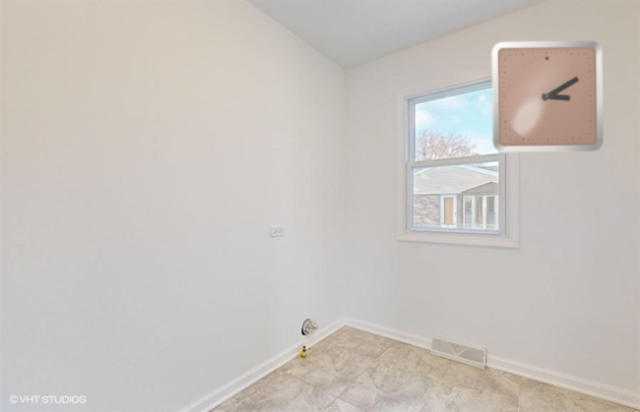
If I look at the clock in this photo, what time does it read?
3:10
